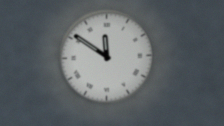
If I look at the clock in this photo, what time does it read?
11:51
